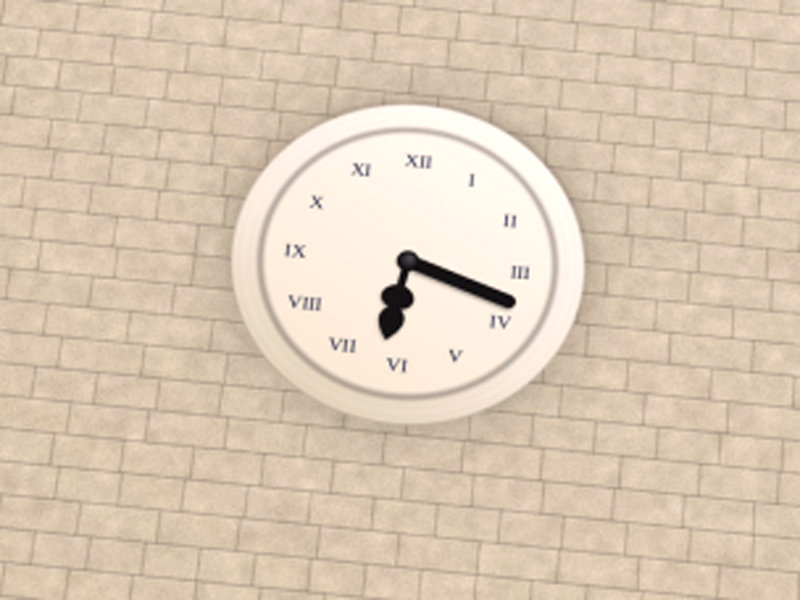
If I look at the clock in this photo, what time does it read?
6:18
